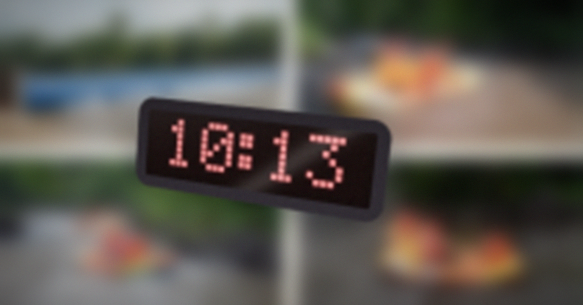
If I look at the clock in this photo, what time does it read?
10:13
